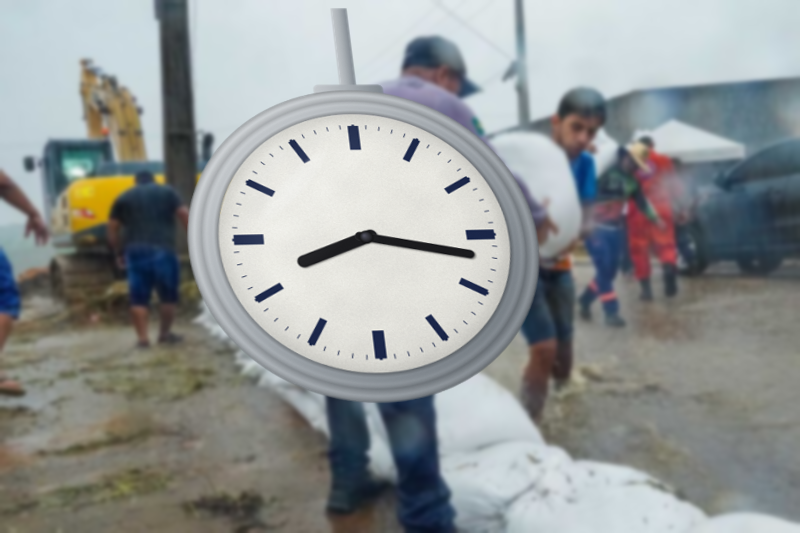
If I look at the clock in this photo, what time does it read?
8:17
